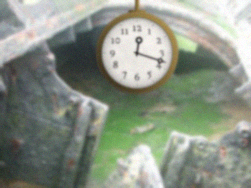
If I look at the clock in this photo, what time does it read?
12:18
